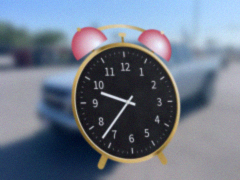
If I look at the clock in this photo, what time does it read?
9:37
